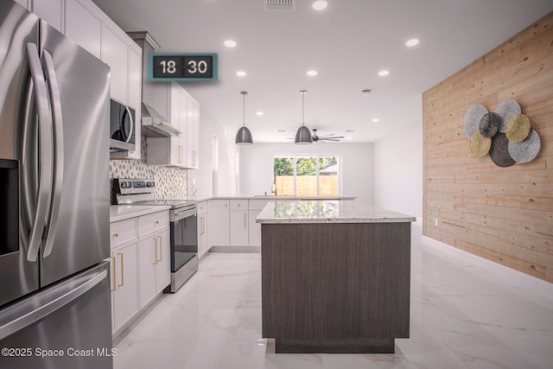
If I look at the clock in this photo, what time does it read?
18:30
